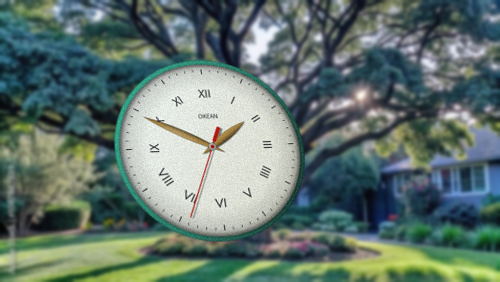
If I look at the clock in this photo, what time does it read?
1:49:34
